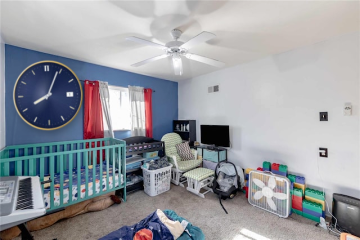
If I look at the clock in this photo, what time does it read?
8:04
